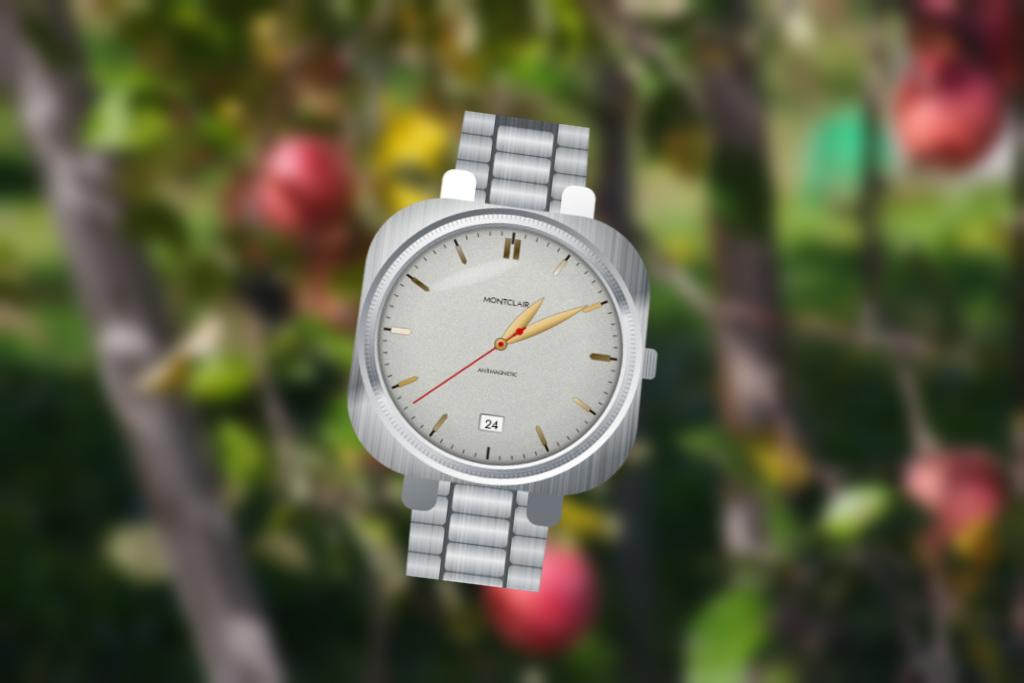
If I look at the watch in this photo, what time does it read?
1:09:38
